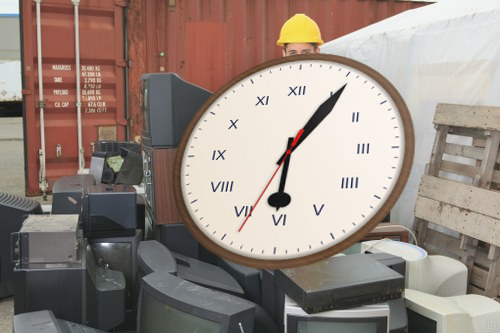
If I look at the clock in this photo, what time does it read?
6:05:34
